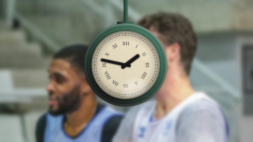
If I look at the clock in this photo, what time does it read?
1:47
